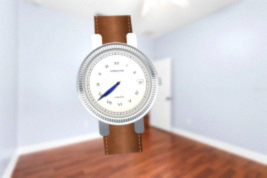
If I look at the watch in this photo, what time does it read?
7:39
